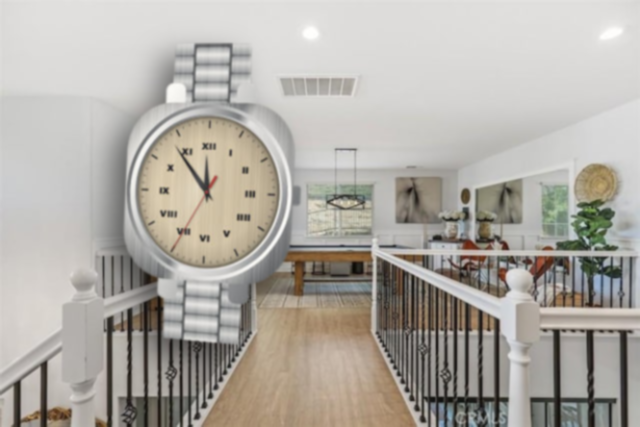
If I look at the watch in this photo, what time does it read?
11:53:35
